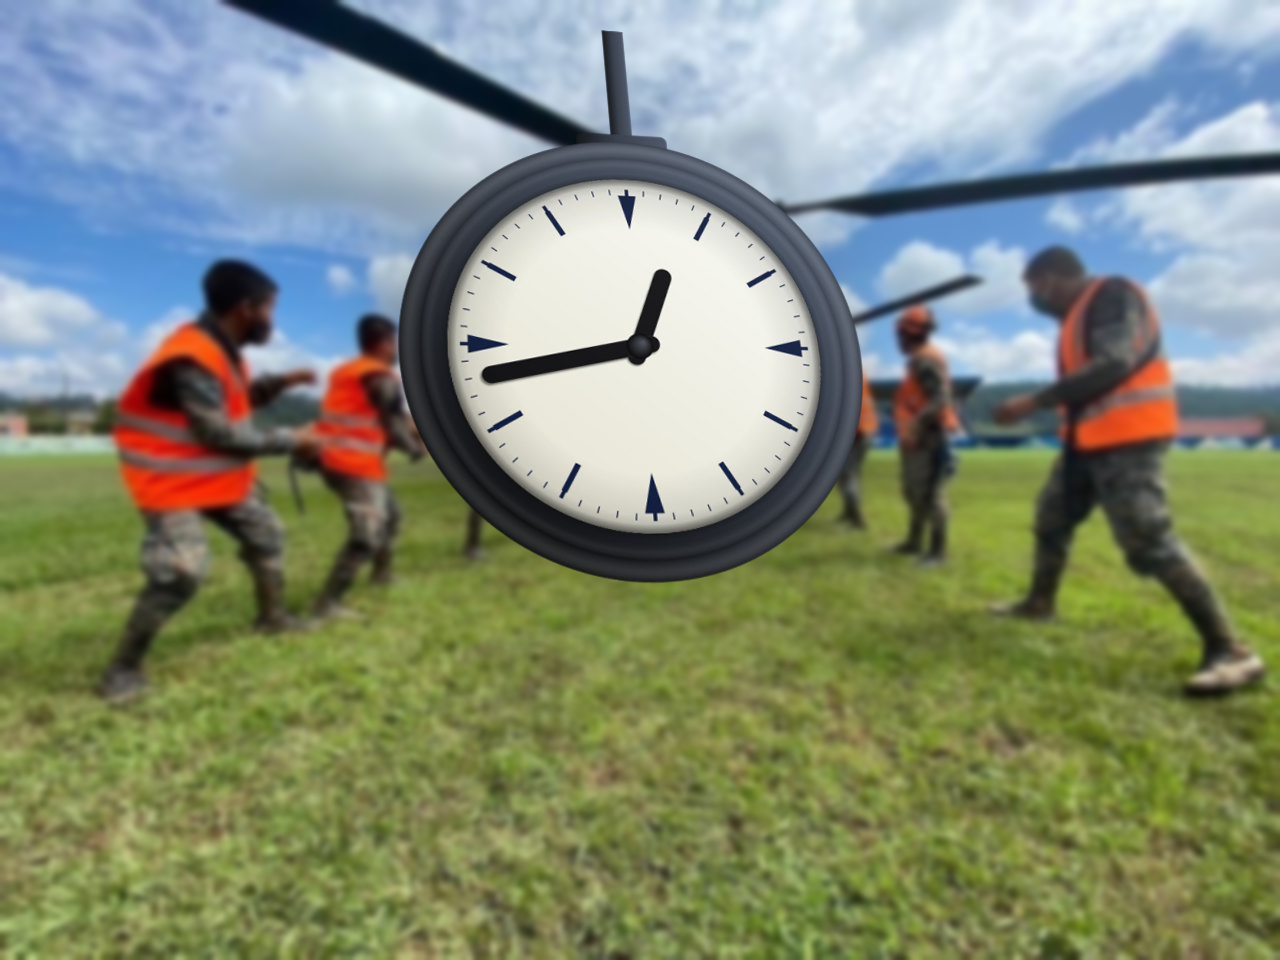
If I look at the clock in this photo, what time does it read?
12:43
